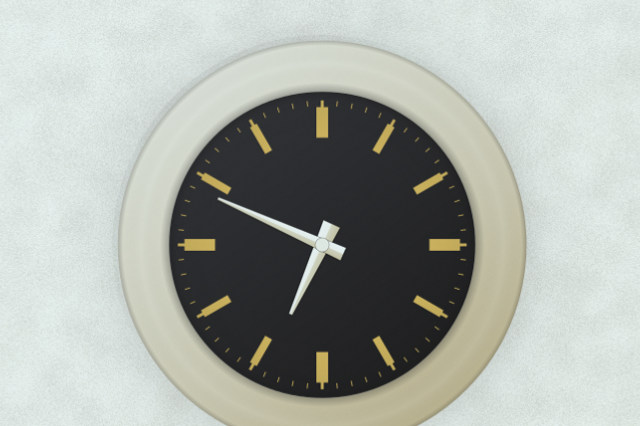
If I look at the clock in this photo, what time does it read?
6:49
